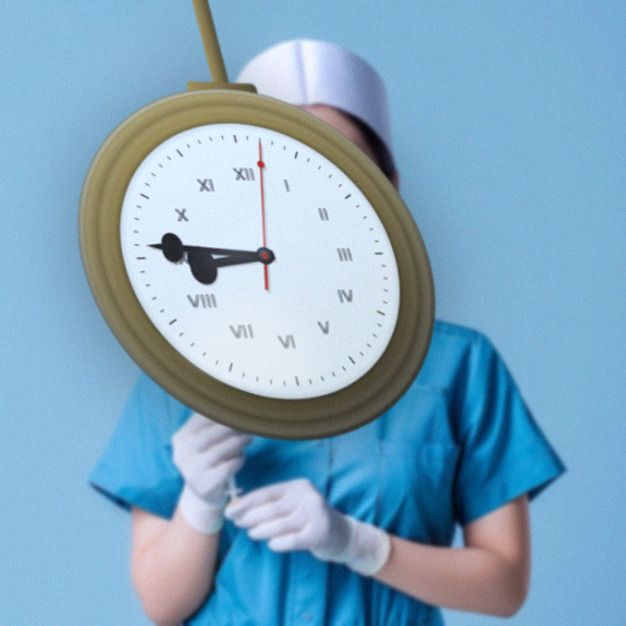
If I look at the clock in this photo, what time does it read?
8:46:02
